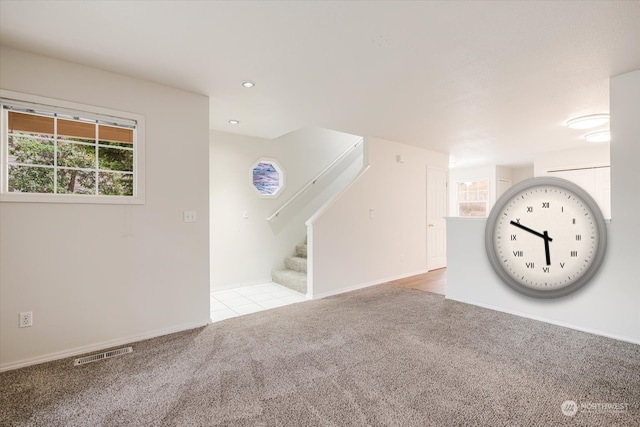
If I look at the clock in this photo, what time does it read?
5:49
